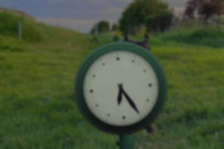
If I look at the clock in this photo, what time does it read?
6:25
